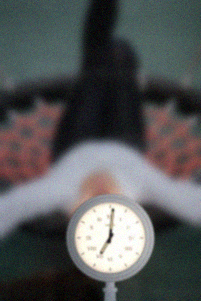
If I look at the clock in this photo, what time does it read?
7:01
